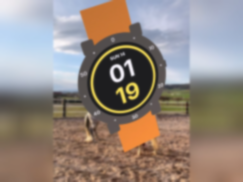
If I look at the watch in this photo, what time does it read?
1:19
